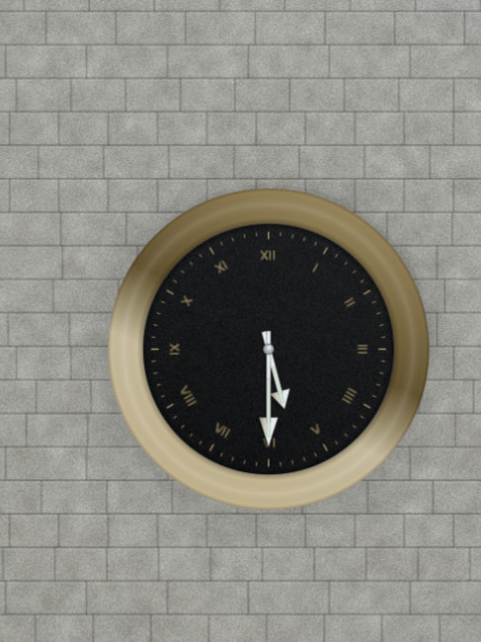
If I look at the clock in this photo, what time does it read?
5:30
